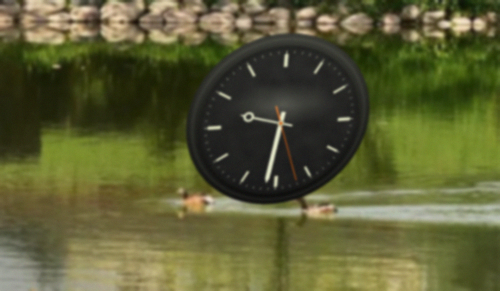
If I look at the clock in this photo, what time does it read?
9:31:27
